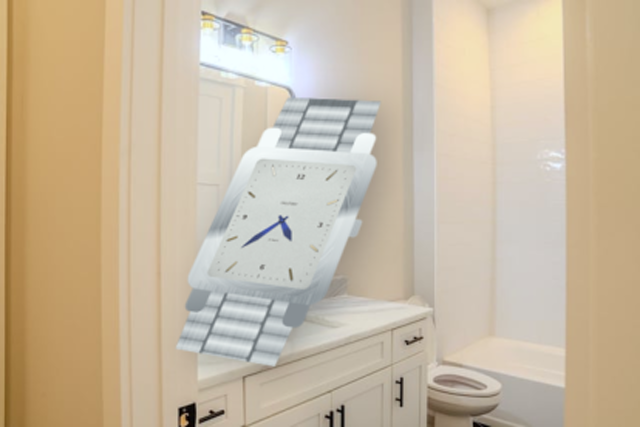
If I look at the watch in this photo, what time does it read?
4:37
